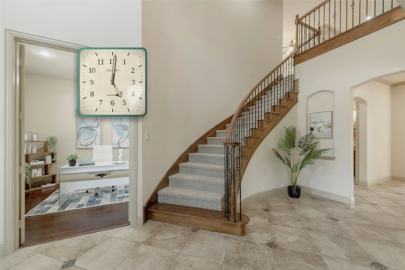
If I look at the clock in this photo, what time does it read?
5:01
